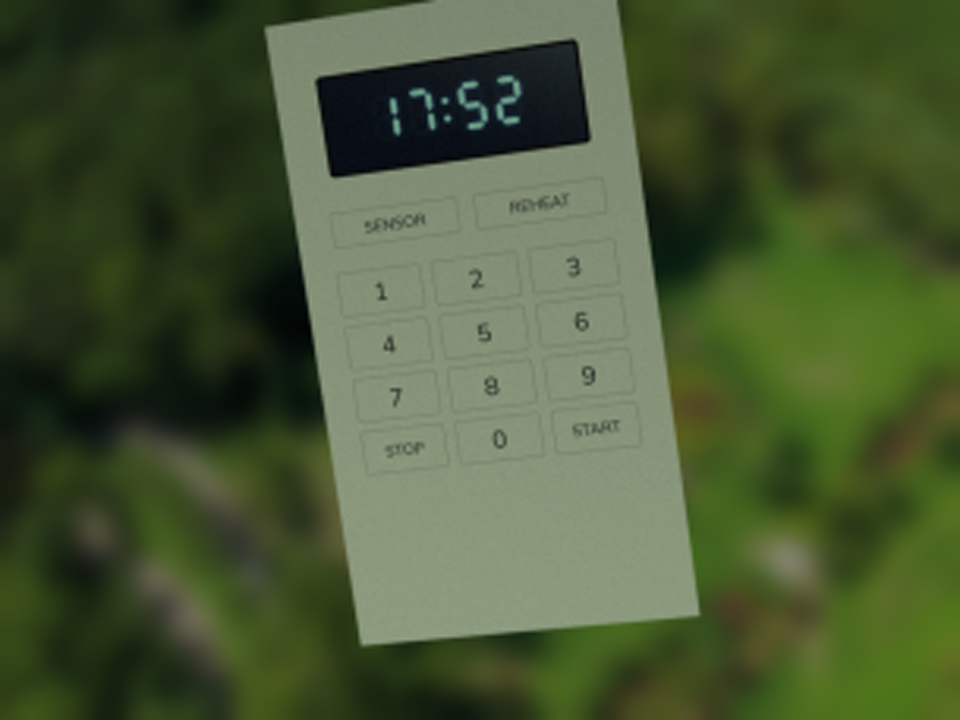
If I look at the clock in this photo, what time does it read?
17:52
